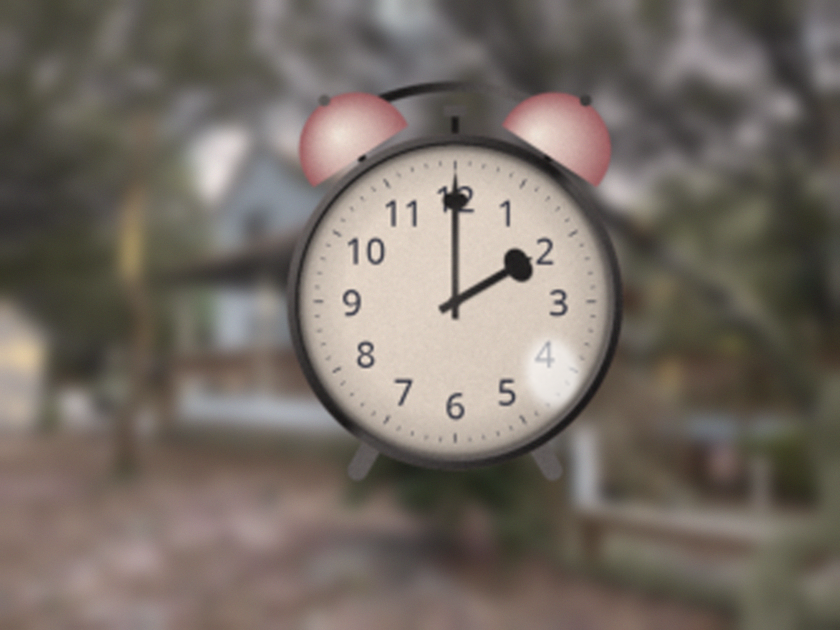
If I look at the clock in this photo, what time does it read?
2:00
